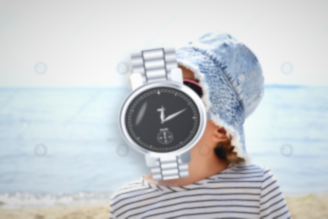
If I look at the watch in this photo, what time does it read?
12:11
